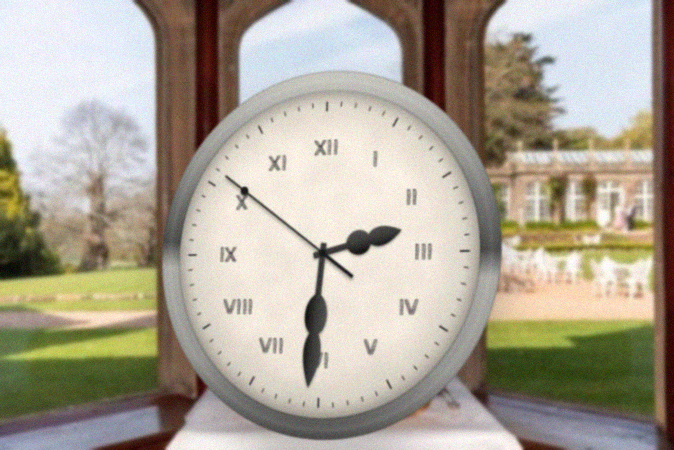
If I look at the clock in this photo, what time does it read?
2:30:51
